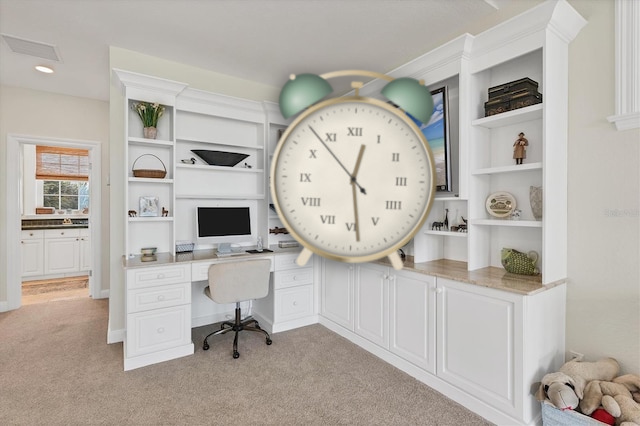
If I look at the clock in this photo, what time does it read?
12:28:53
